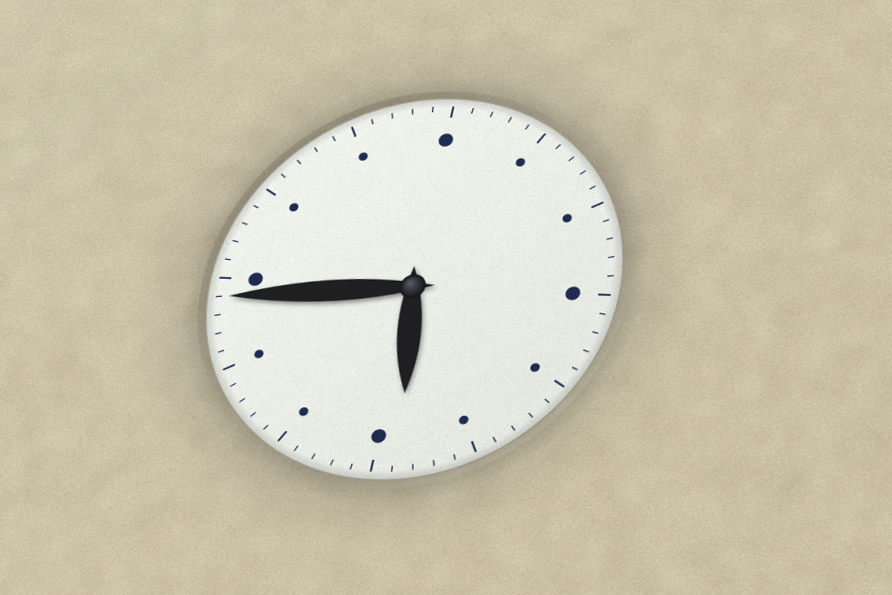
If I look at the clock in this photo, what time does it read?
5:44
